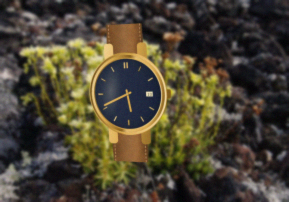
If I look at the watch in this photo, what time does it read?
5:41
